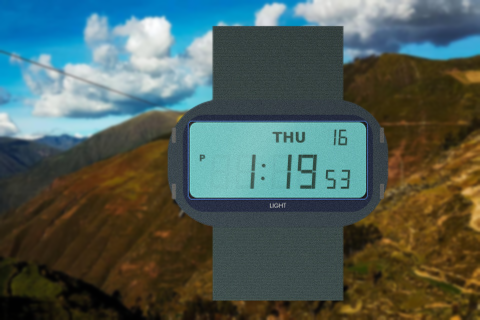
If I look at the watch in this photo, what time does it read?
1:19:53
